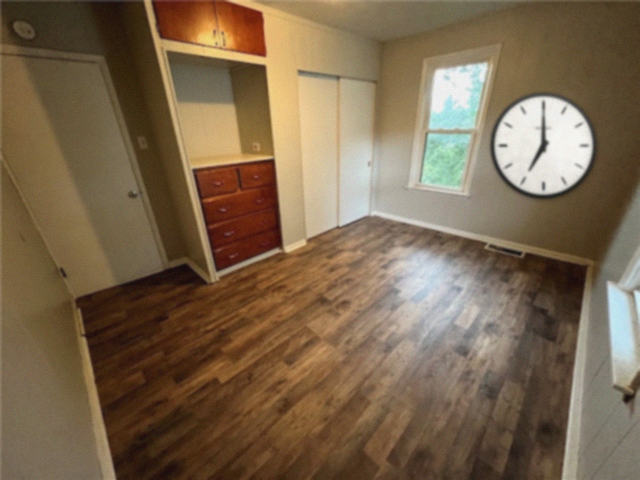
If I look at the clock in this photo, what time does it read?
7:00
